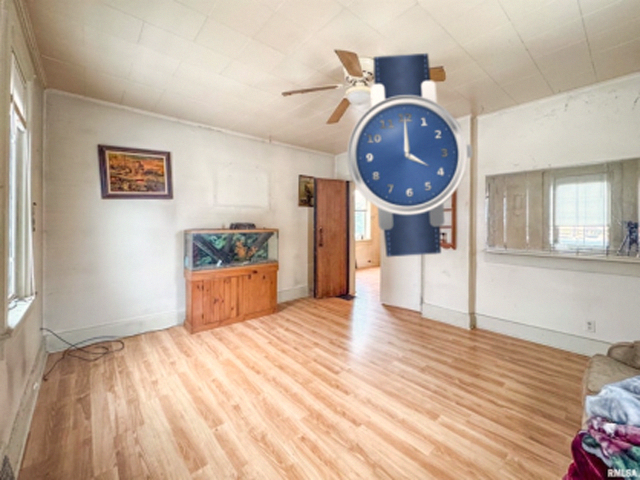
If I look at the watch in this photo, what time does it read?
4:00
